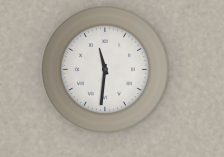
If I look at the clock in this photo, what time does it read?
11:31
